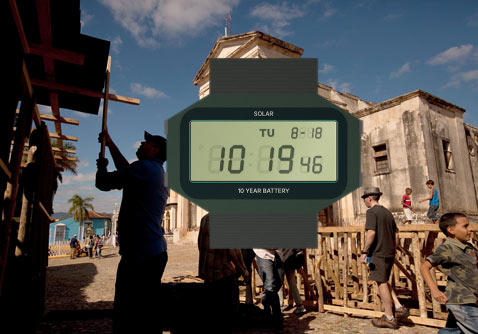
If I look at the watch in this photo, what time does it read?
10:19:46
